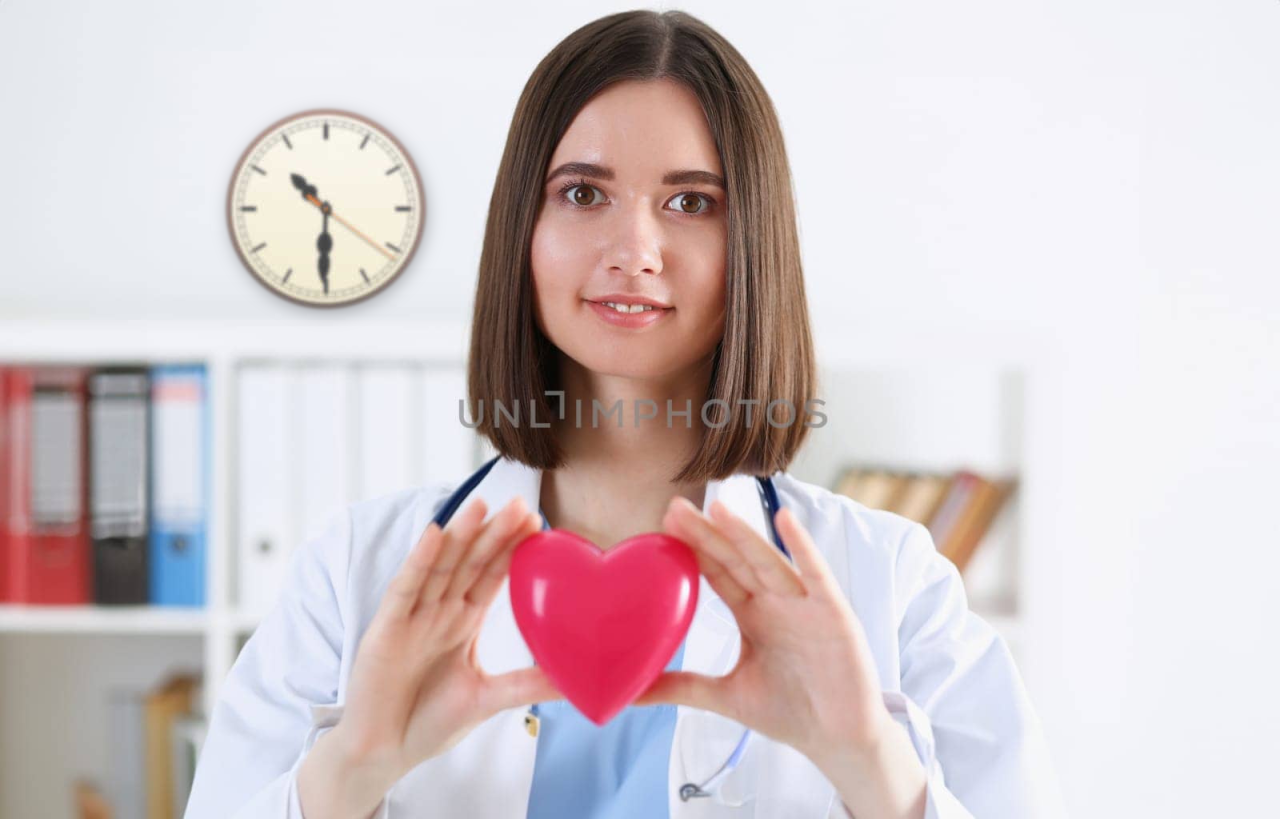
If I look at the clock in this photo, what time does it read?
10:30:21
